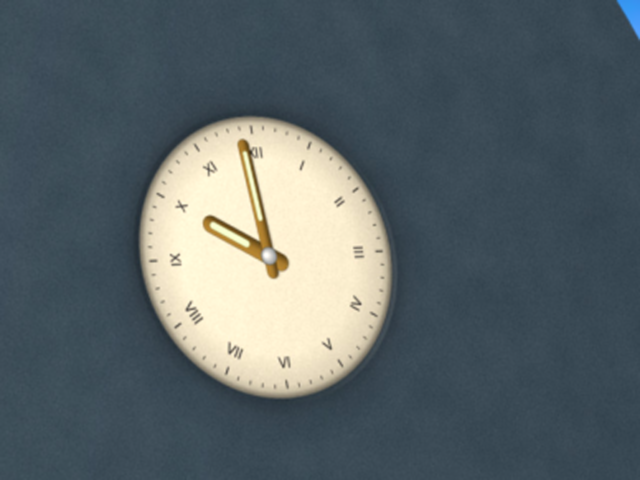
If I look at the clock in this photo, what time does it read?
9:59
